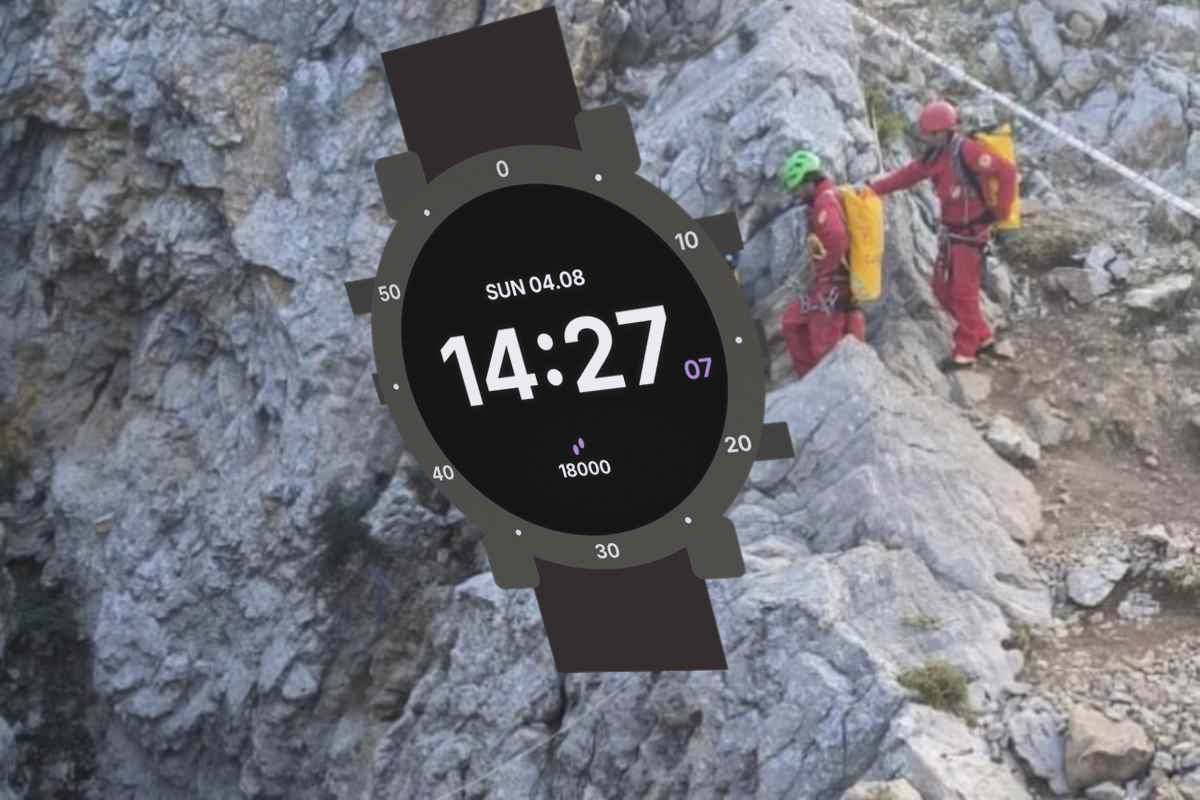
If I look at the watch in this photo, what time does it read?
14:27:07
